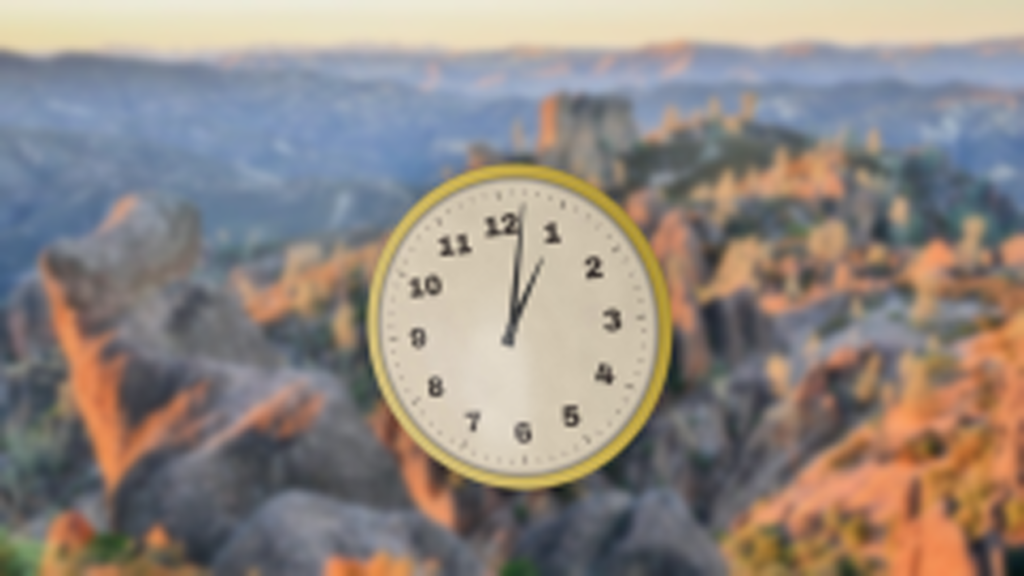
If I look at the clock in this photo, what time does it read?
1:02
